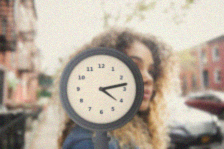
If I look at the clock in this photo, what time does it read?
4:13
